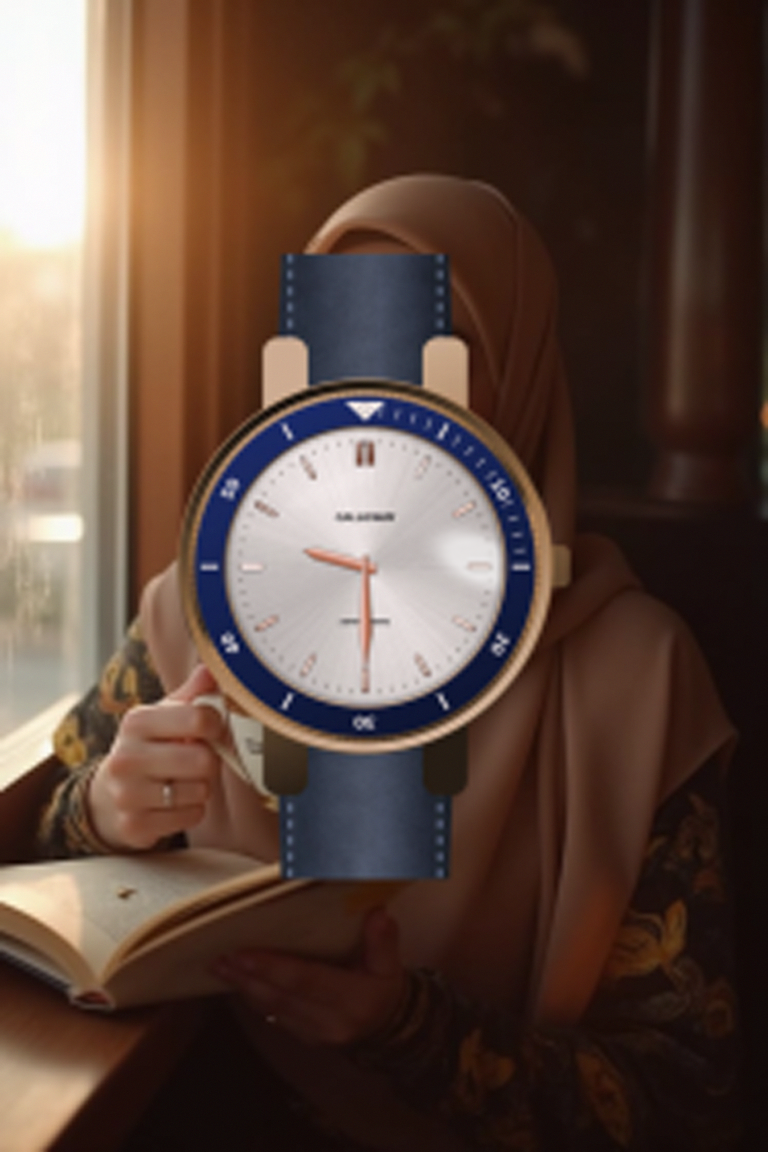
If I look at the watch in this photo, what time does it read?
9:30
